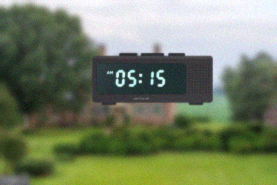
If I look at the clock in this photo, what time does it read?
5:15
